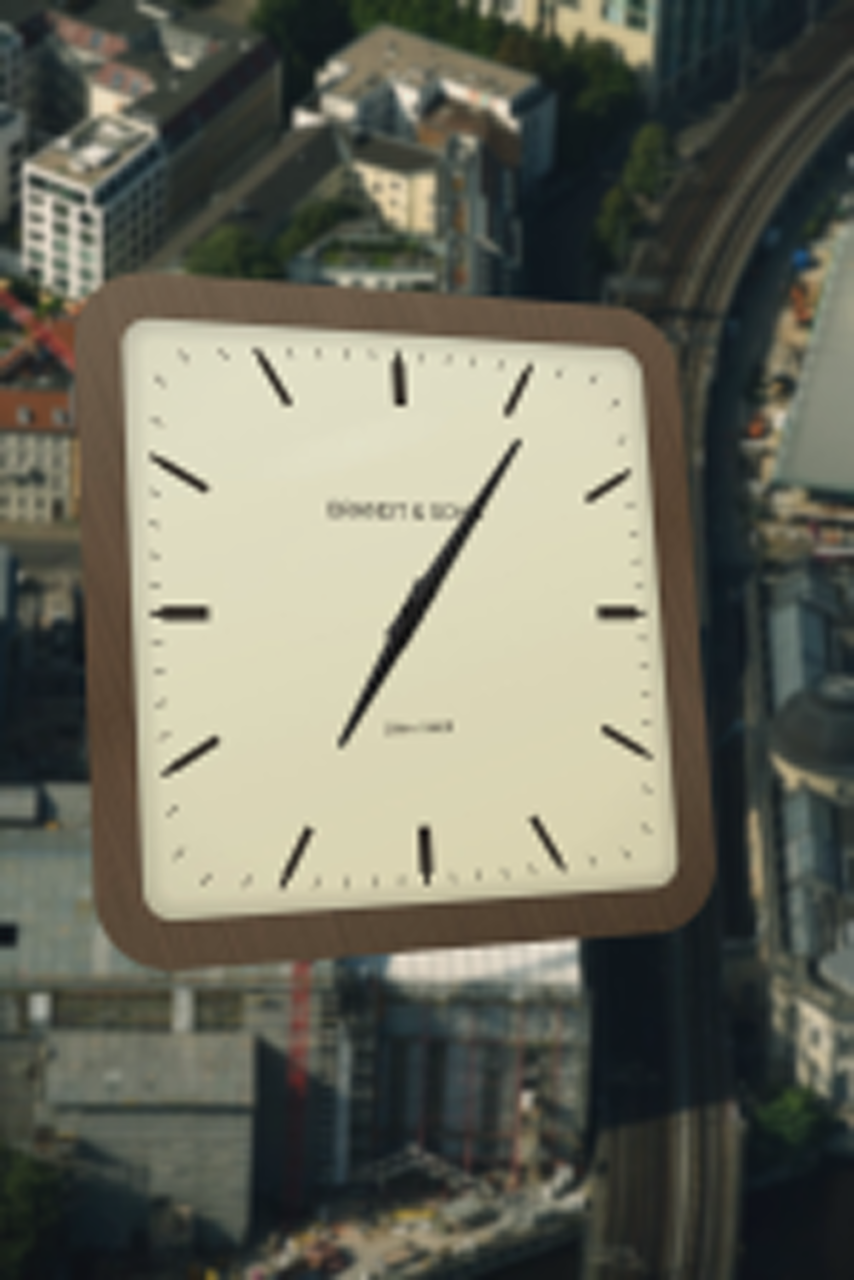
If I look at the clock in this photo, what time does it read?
7:06
